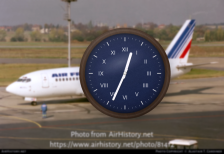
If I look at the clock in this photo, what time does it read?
12:34
